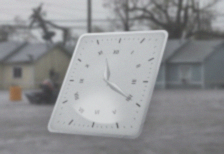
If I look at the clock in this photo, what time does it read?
11:20
